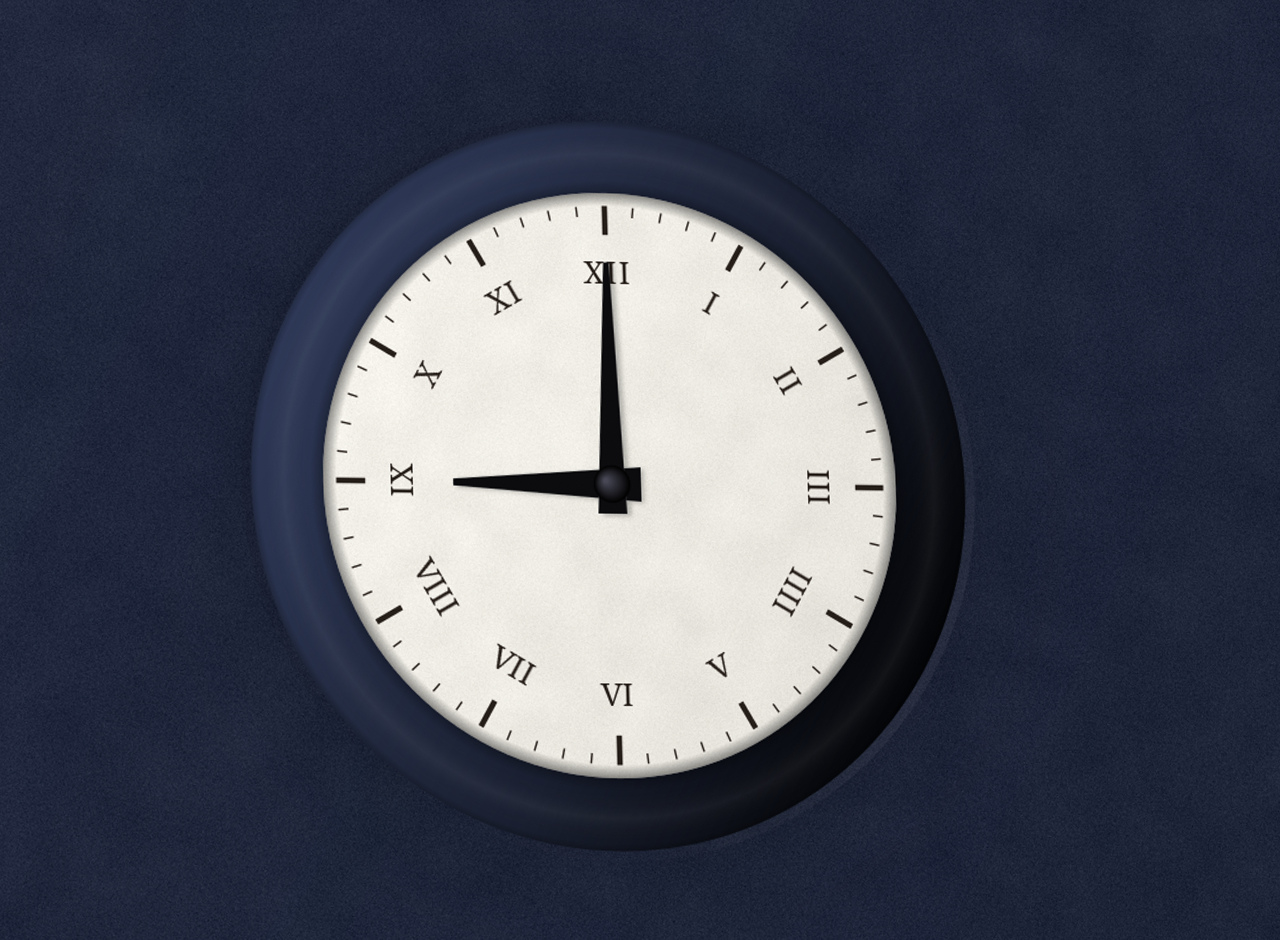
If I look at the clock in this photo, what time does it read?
9:00
